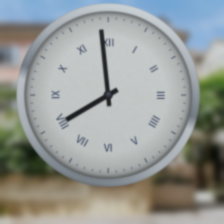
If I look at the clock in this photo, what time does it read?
7:59
